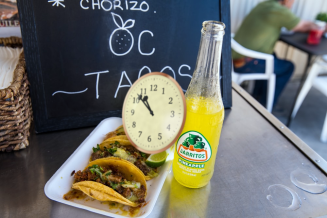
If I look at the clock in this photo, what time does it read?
10:52
